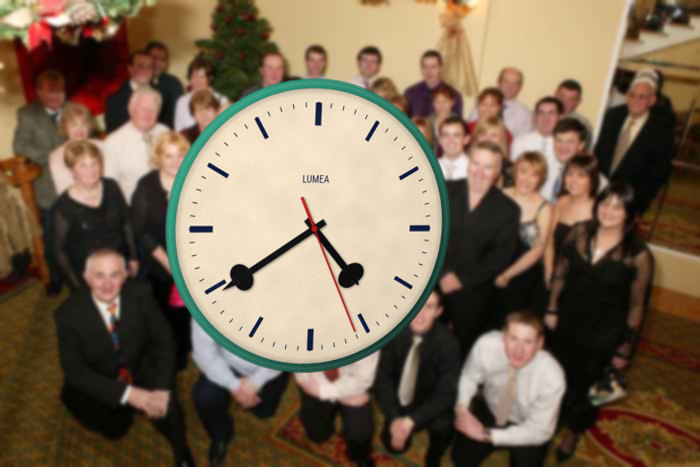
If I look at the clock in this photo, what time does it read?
4:39:26
